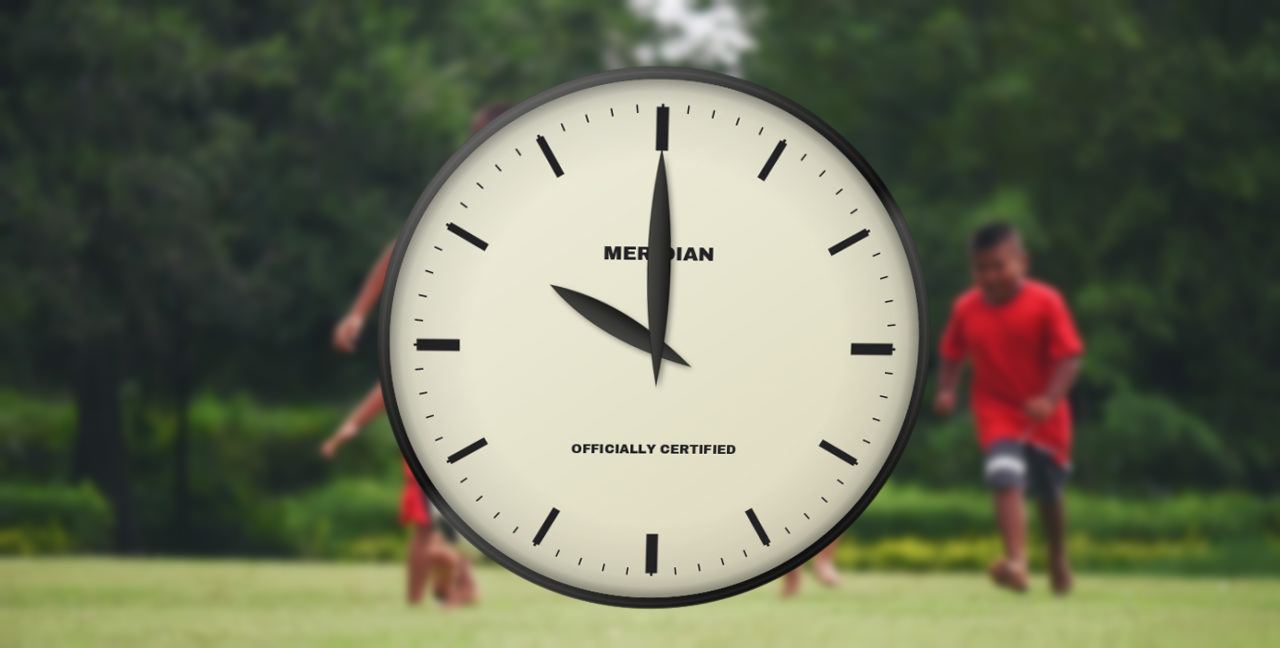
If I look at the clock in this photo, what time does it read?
10:00
